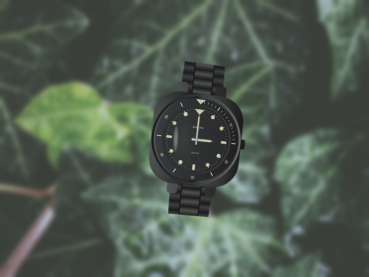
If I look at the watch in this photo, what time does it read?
3:00
